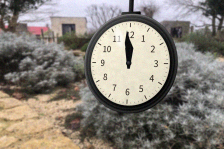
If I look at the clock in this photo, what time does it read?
11:59
